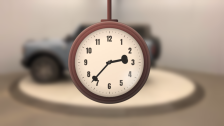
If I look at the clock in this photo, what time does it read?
2:37
